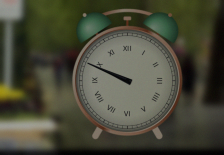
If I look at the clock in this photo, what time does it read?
9:49
